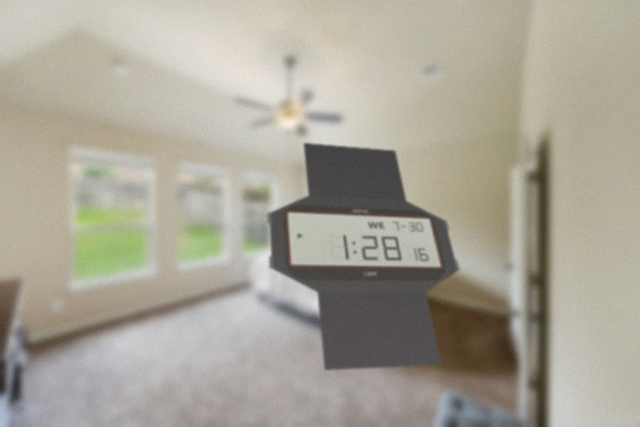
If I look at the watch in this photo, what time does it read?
1:28:16
